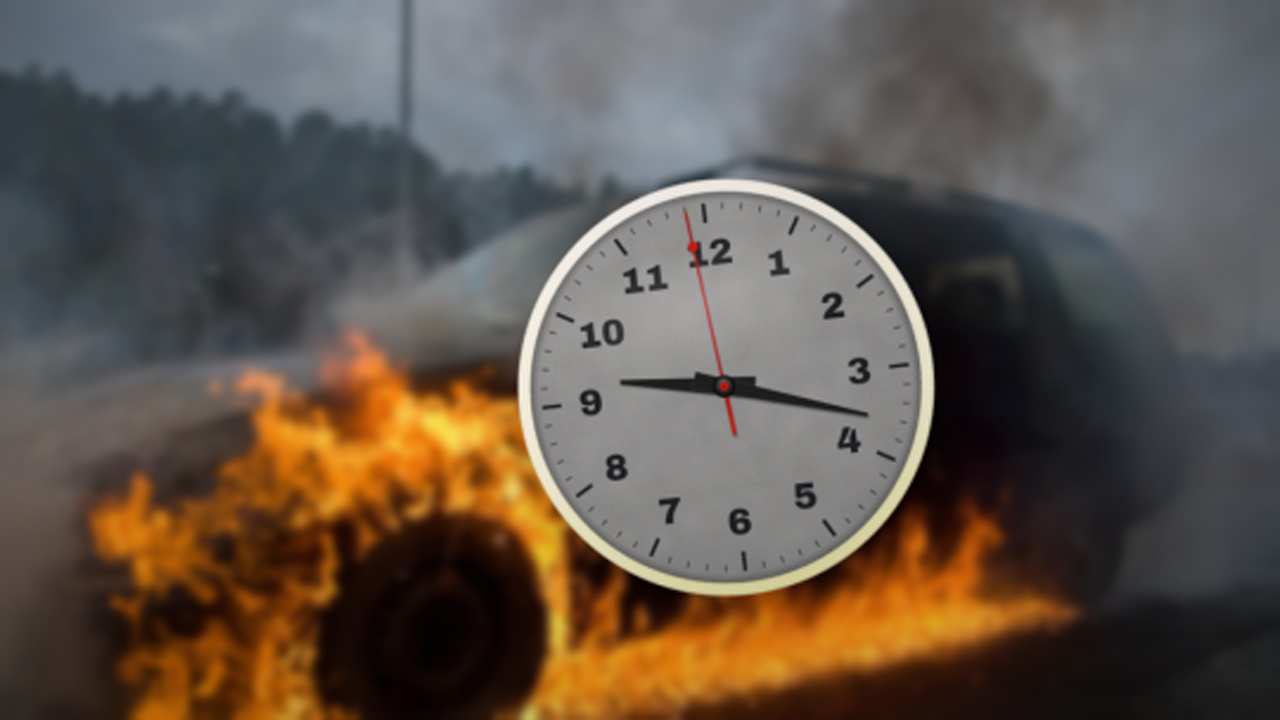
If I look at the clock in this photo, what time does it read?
9:17:59
